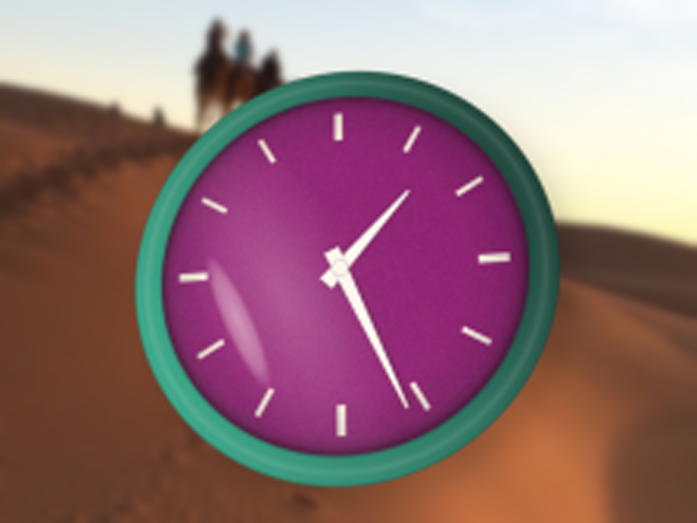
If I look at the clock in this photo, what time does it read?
1:26
